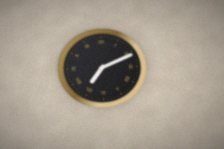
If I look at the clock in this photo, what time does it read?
7:11
